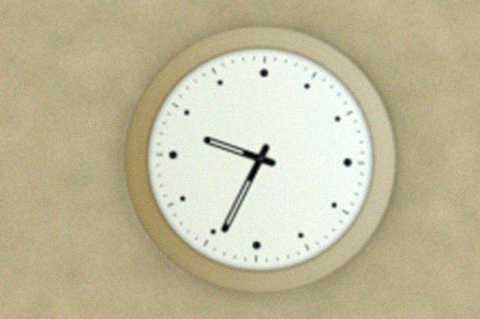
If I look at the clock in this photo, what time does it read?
9:34
